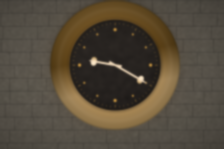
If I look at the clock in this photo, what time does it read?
9:20
